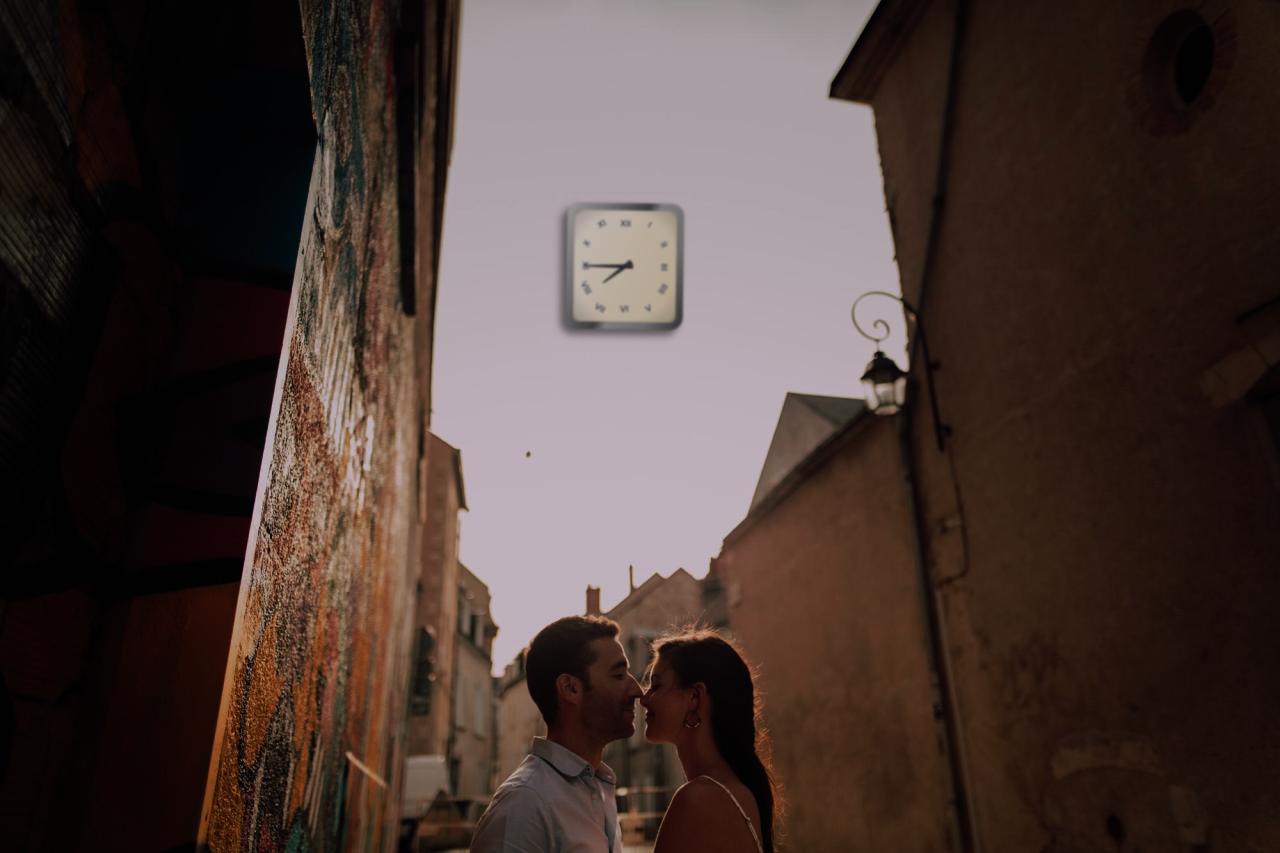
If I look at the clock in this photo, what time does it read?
7:45
